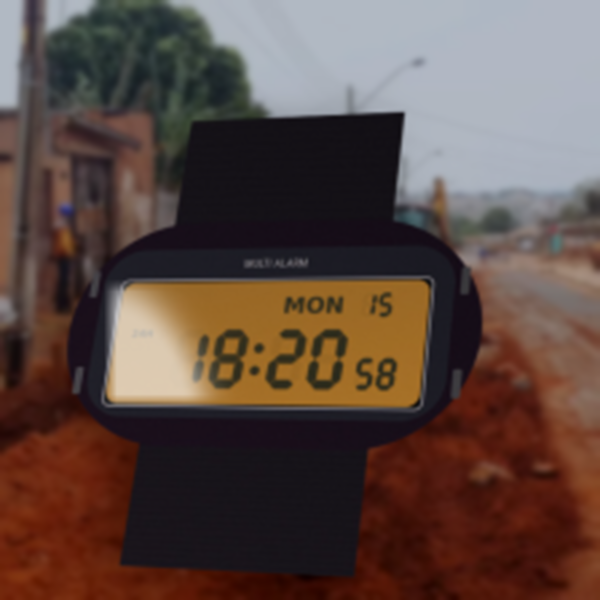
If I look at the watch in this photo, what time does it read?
18:20:58
